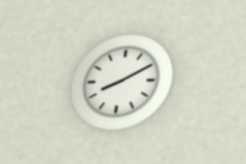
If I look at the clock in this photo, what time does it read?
8:10
